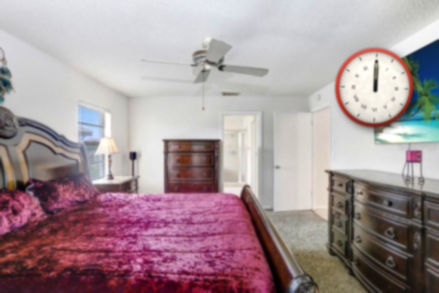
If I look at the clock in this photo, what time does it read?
12:00
